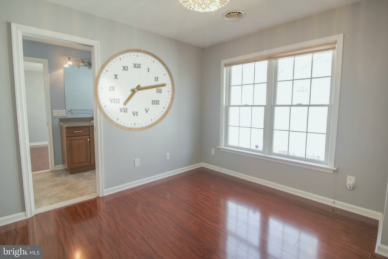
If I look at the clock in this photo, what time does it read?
7:13
